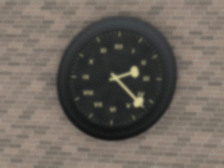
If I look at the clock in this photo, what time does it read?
2:22
